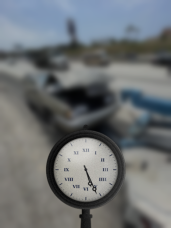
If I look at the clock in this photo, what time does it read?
5:26
